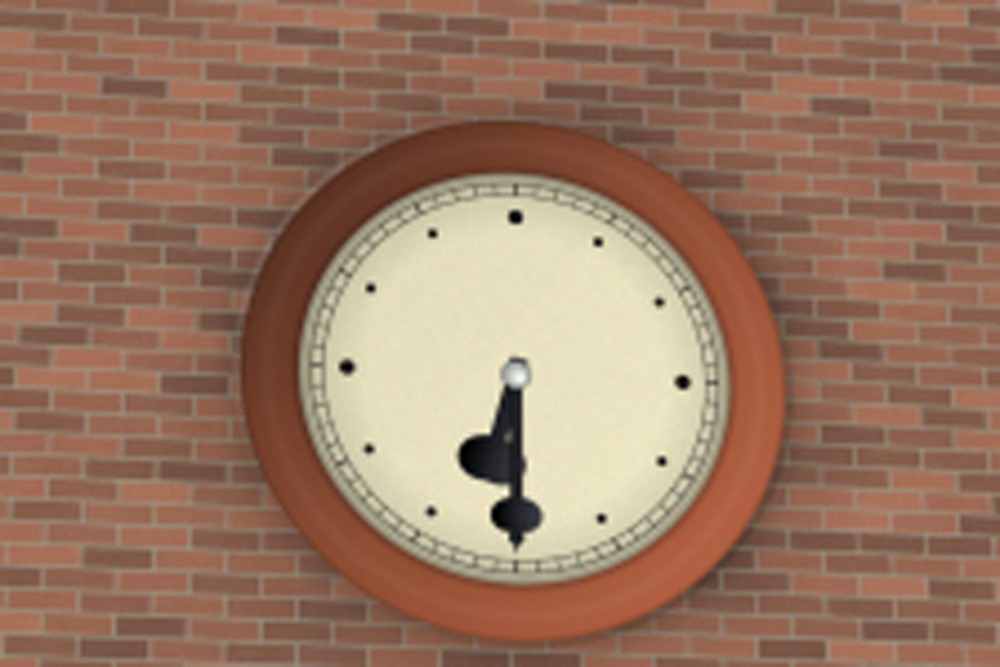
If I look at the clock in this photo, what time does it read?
6:30
